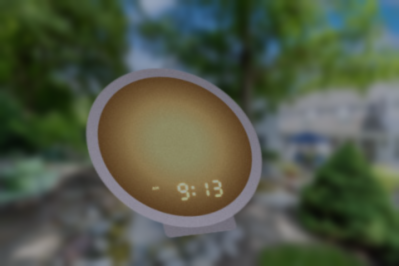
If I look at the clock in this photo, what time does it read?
9:13
